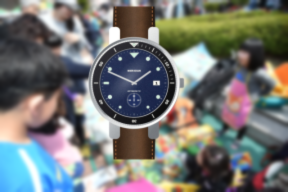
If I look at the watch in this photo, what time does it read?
1:49
